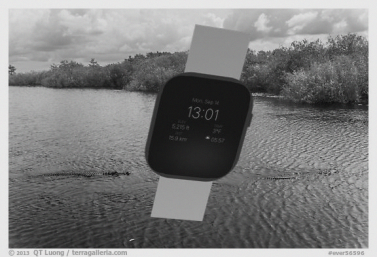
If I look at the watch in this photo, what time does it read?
13:01
